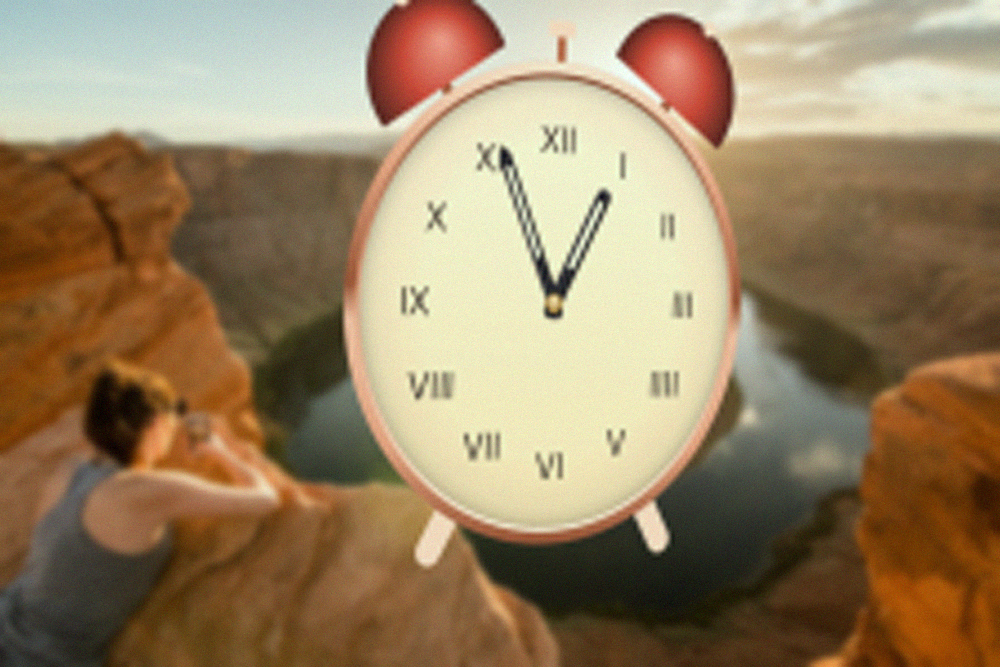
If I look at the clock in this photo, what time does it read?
12:56
